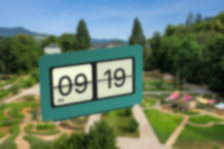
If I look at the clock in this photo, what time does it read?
9:19
